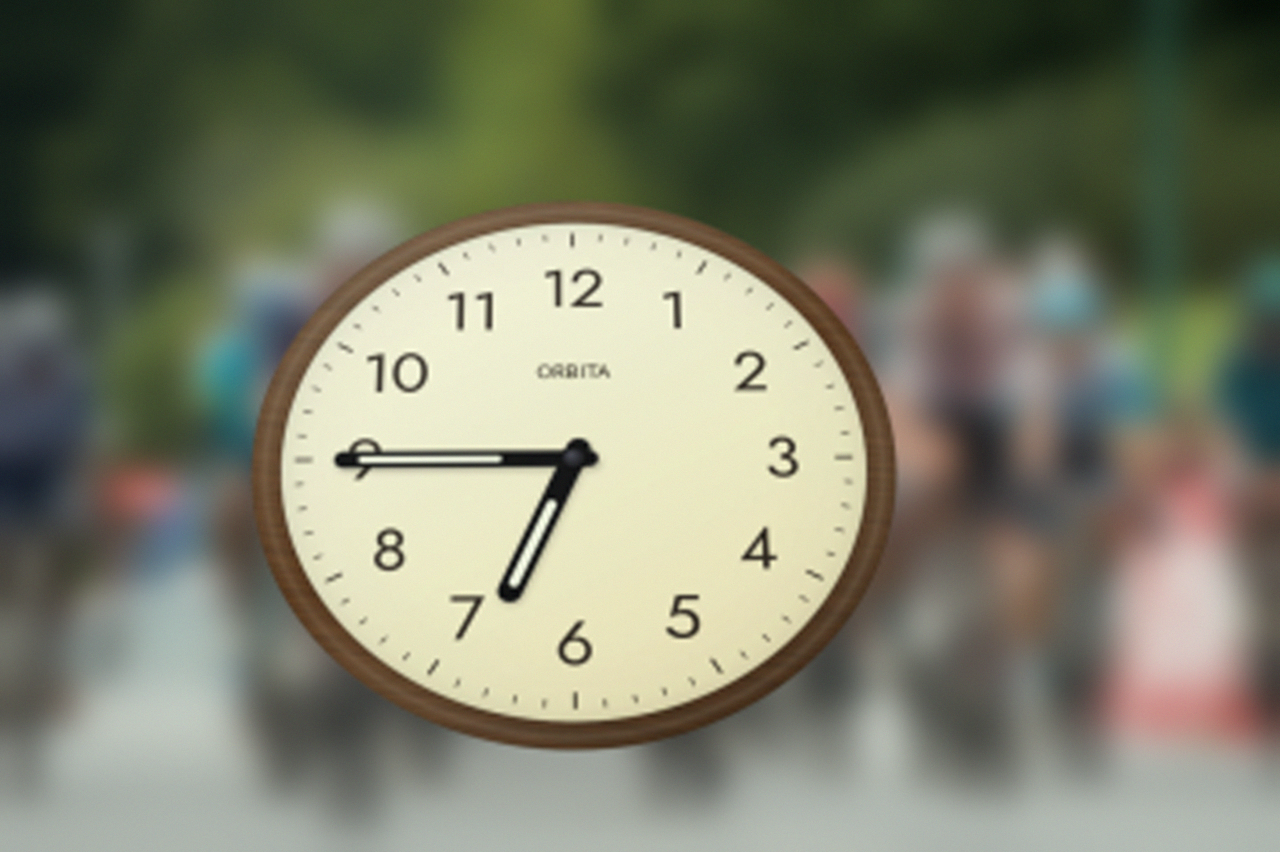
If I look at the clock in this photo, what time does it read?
6:45
